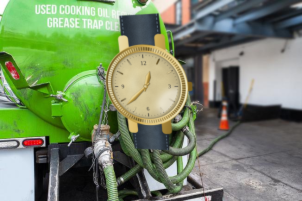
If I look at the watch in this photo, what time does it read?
12:38
